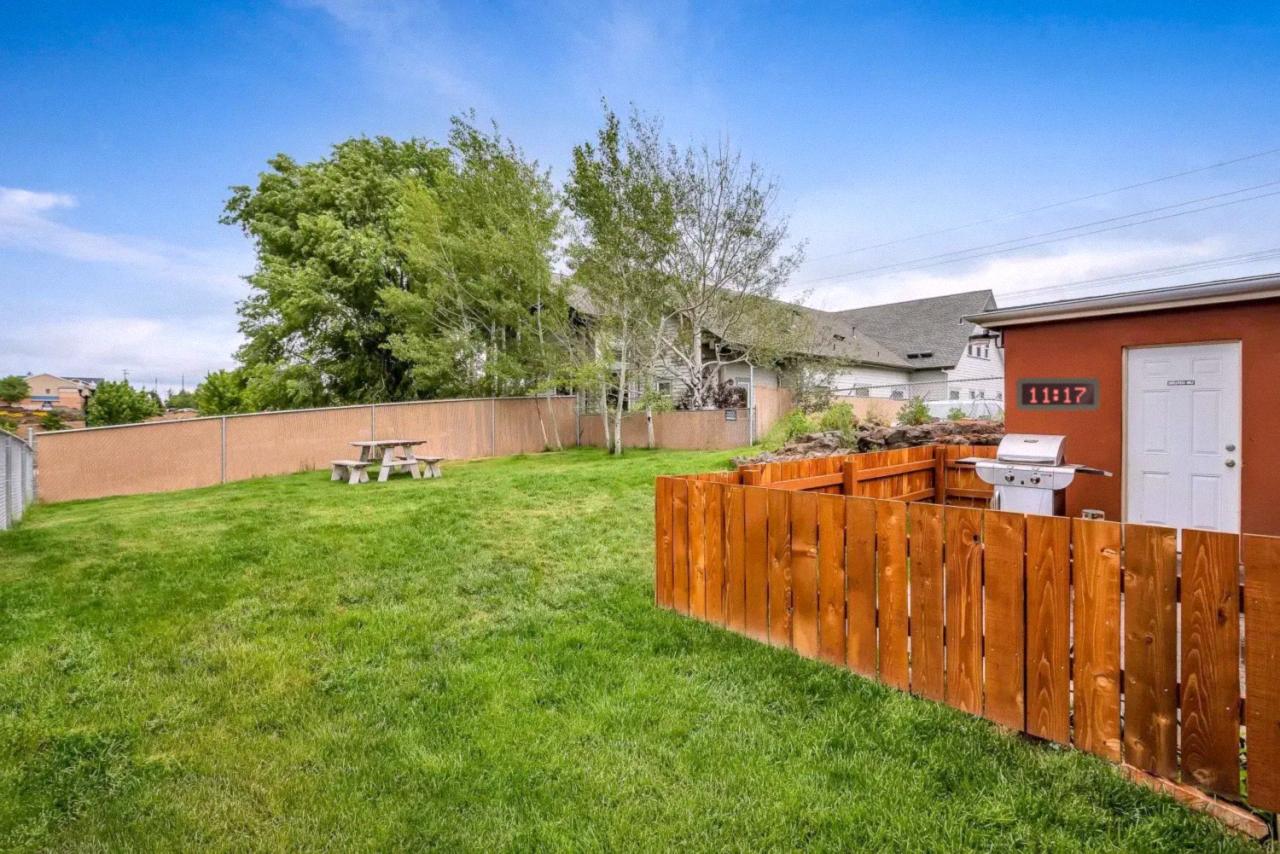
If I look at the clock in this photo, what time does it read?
11:17
